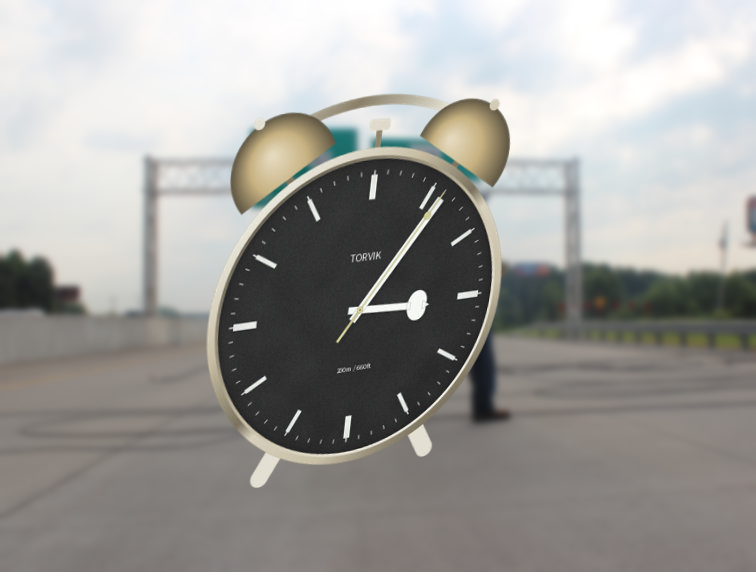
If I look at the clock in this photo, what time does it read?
3:06:06
